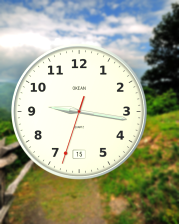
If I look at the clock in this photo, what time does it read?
9:16:33
